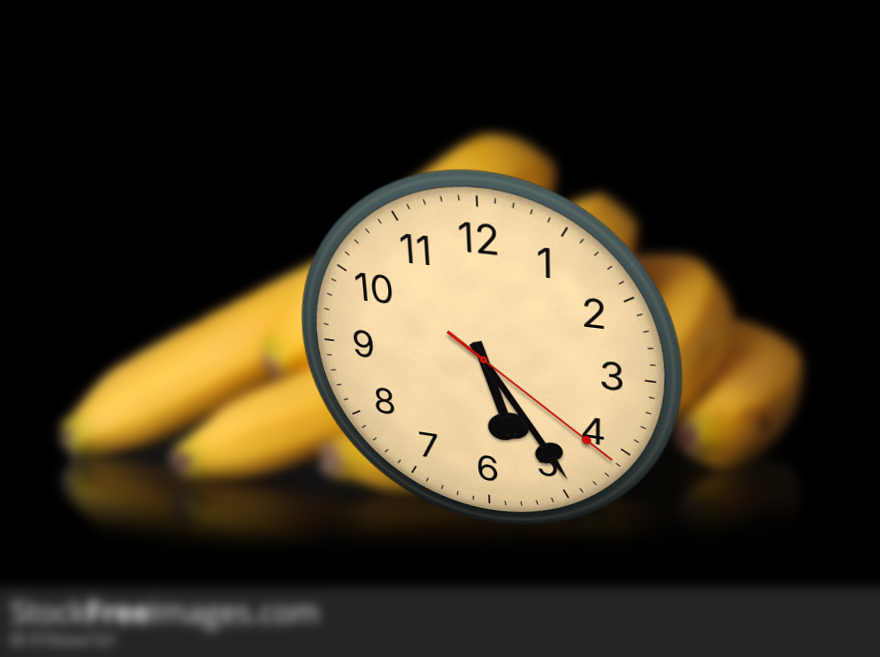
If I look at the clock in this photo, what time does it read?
5:24:21
